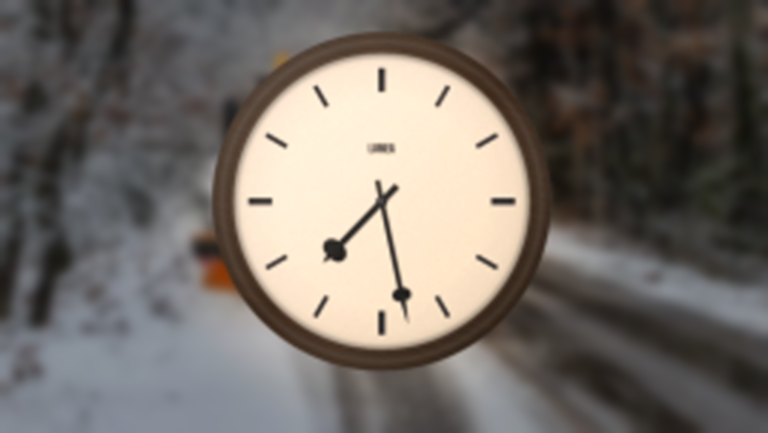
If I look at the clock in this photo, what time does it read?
7:28
